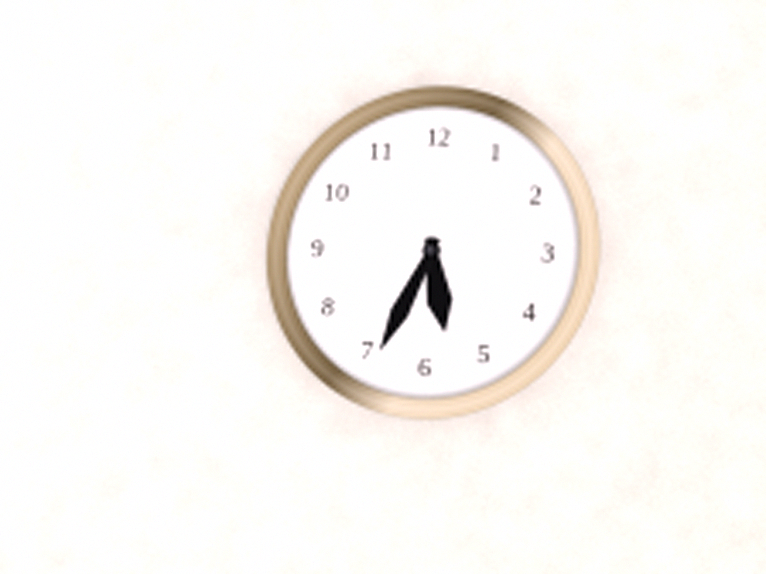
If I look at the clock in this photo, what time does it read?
5:34
